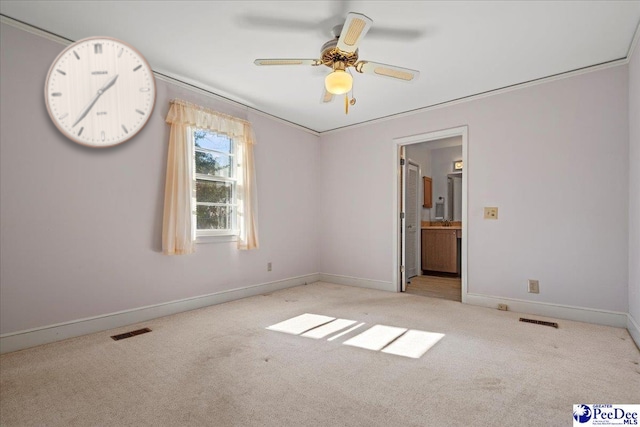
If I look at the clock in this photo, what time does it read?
1:37
